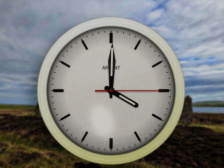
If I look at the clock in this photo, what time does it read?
4:00:15
